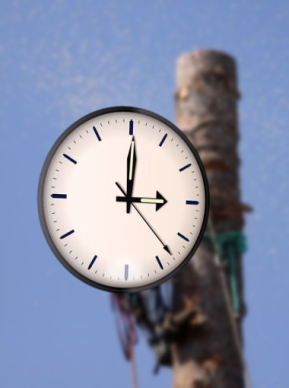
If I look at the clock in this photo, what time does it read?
3:00:23
